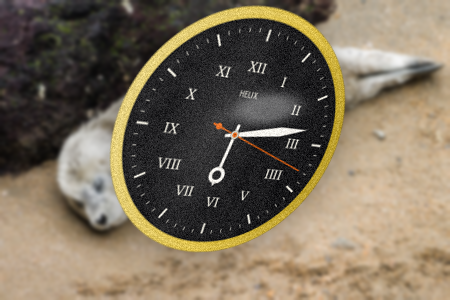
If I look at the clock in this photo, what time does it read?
6:13:18
